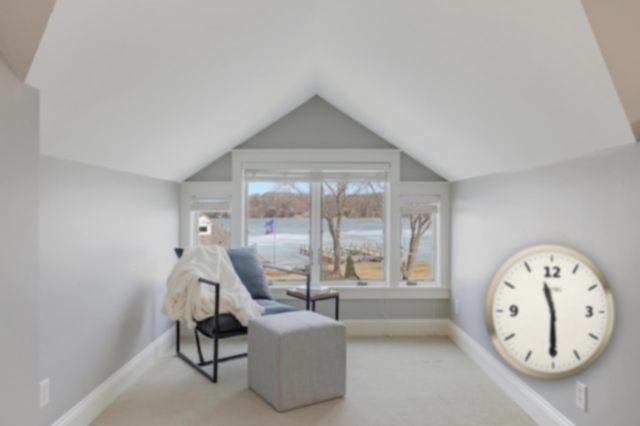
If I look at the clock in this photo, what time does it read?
11:30
